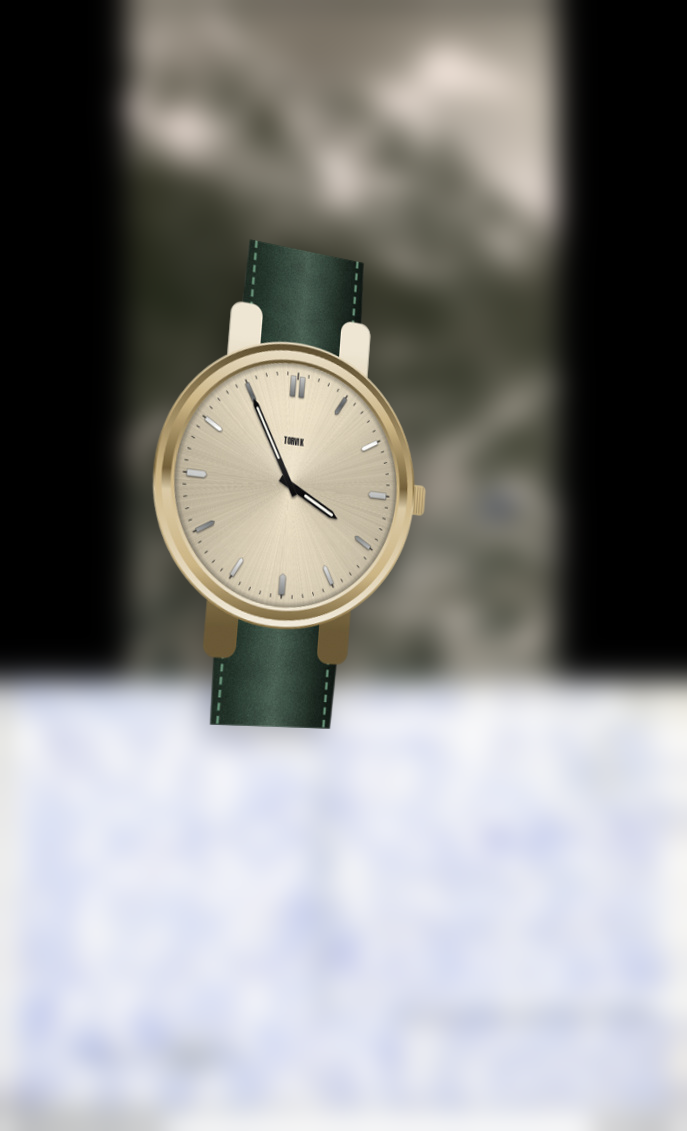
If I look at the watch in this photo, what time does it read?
3:55
